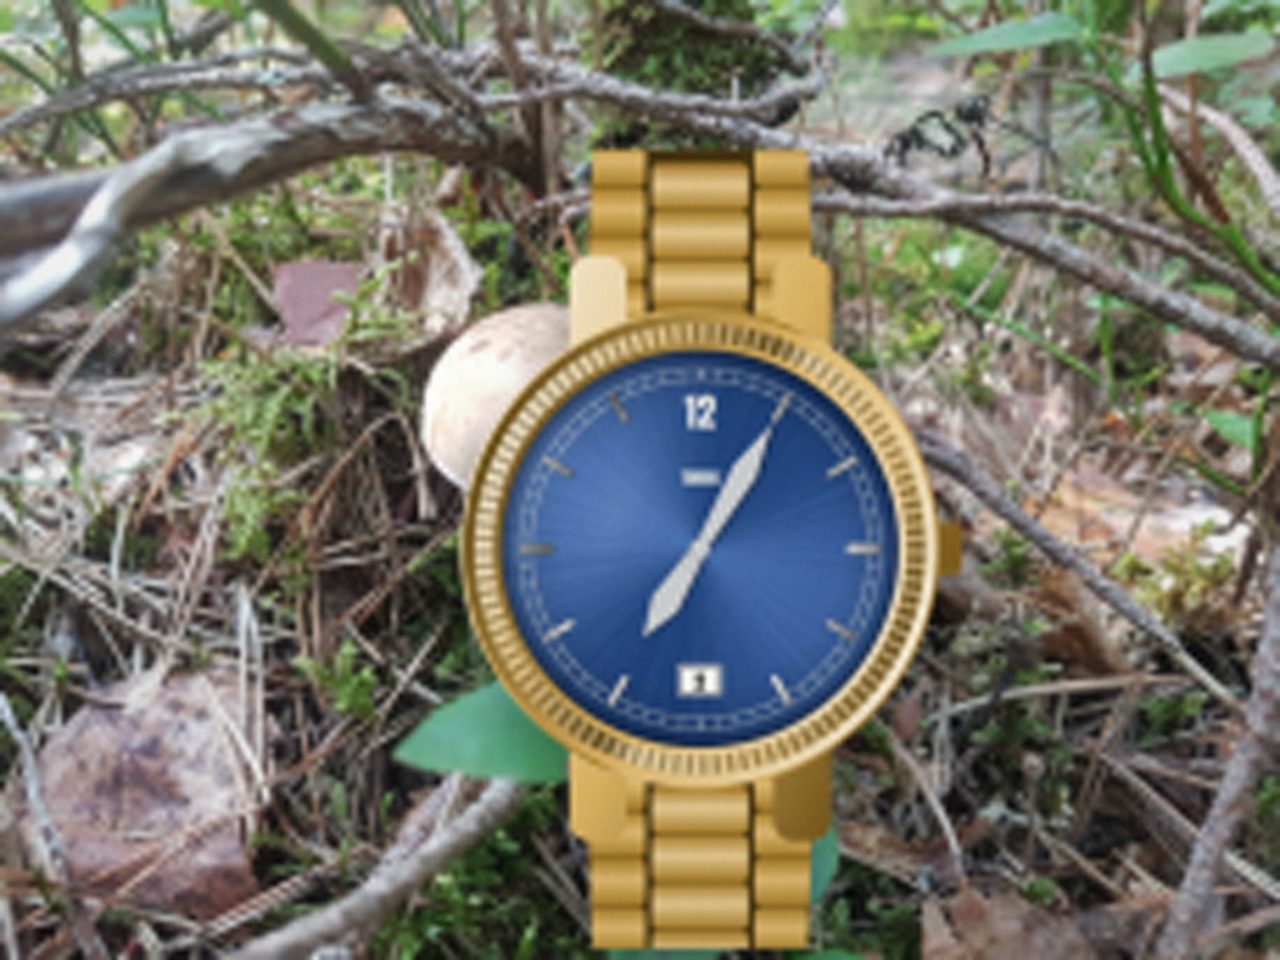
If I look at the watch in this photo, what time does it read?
7:05
